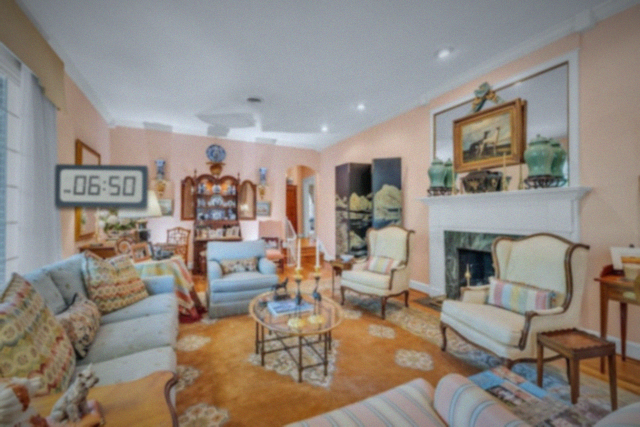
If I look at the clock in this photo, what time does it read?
6:50
